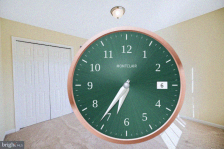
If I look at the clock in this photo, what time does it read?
6:36
